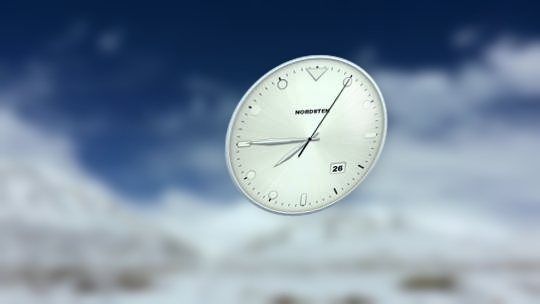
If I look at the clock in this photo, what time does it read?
7:45:05
